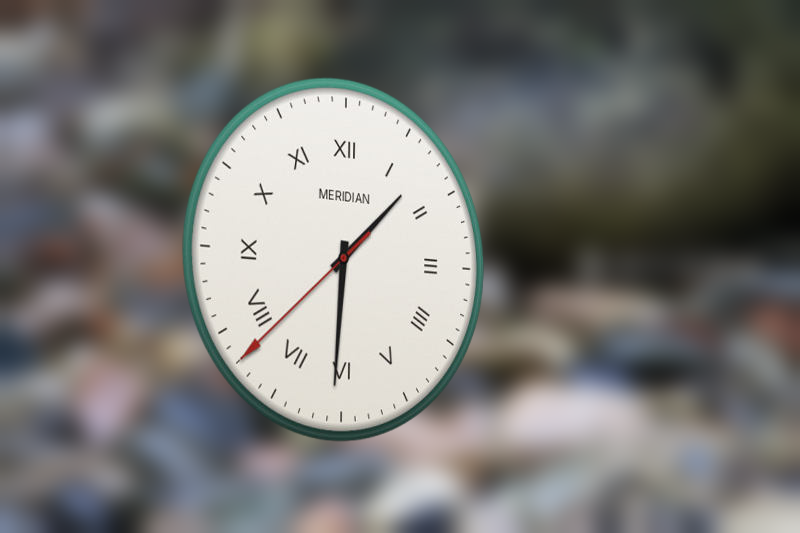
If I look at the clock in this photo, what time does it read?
1:30:38
